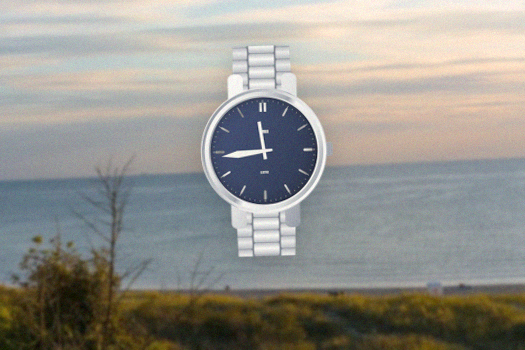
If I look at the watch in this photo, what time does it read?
11:44
